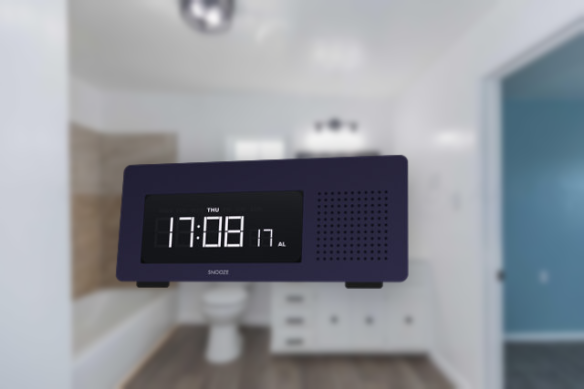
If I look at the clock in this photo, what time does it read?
17:08:17
